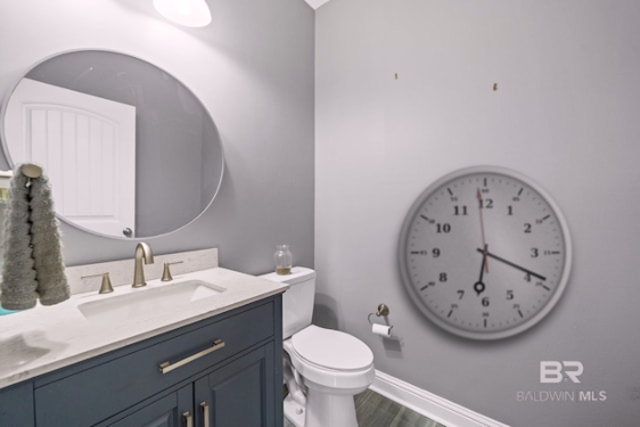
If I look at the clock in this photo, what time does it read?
6:18:59
